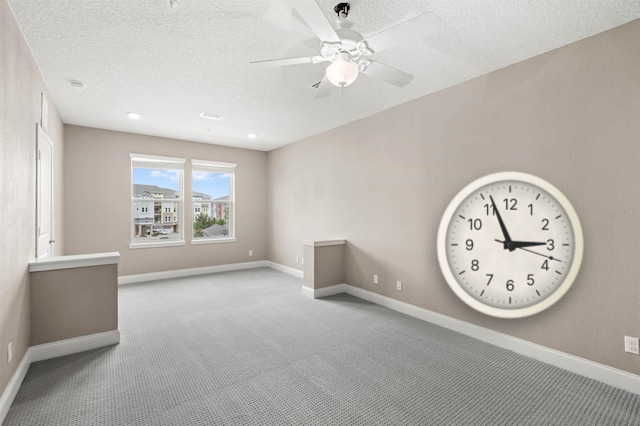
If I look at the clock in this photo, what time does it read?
2:56:18
